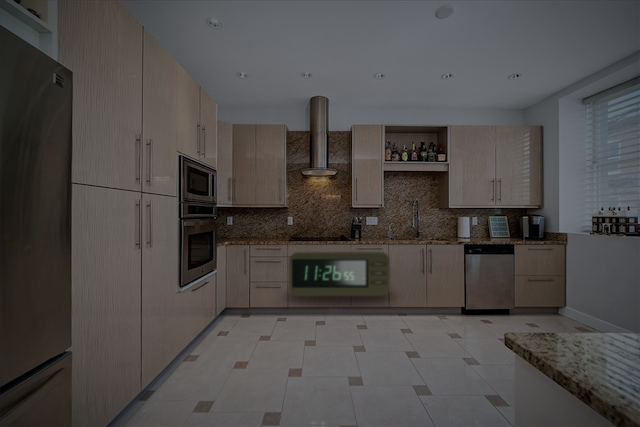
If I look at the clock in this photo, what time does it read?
11:26
